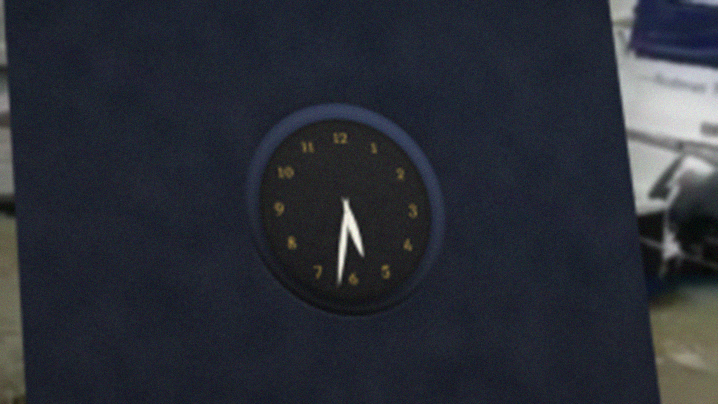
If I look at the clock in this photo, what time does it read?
5:32
